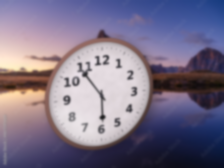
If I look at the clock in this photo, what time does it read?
5:54
